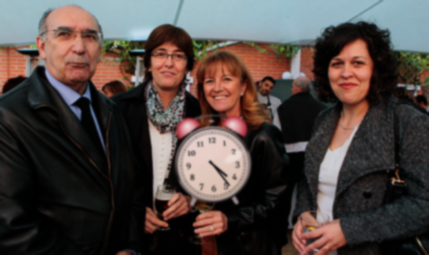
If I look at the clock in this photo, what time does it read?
4:24
